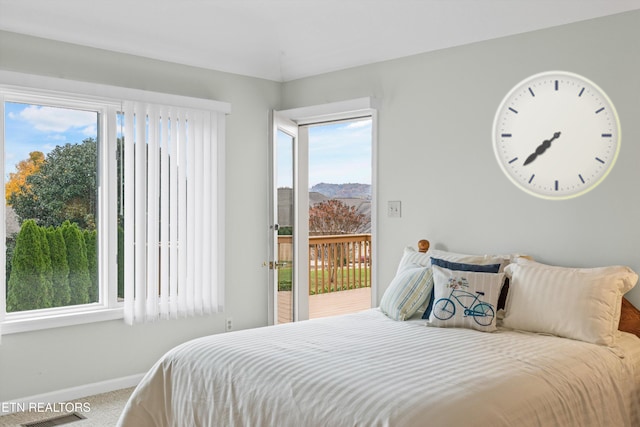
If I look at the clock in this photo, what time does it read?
7:38
